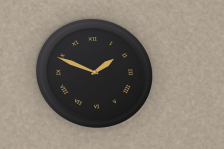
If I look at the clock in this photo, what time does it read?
1:49
